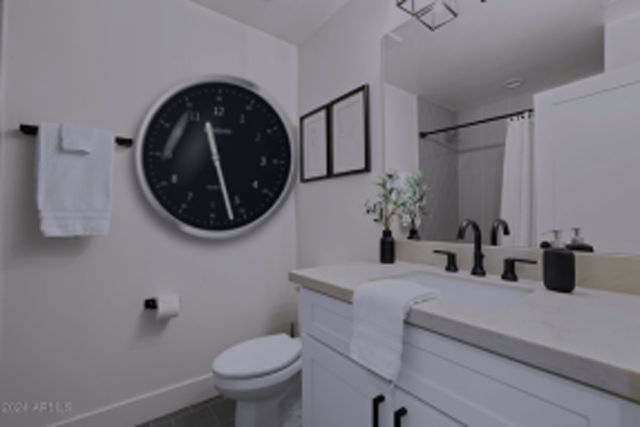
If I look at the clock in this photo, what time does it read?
11:27
